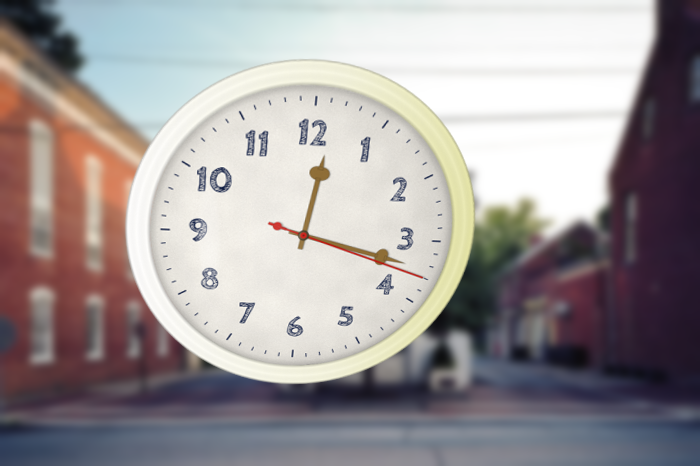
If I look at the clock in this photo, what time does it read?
12:17:18
